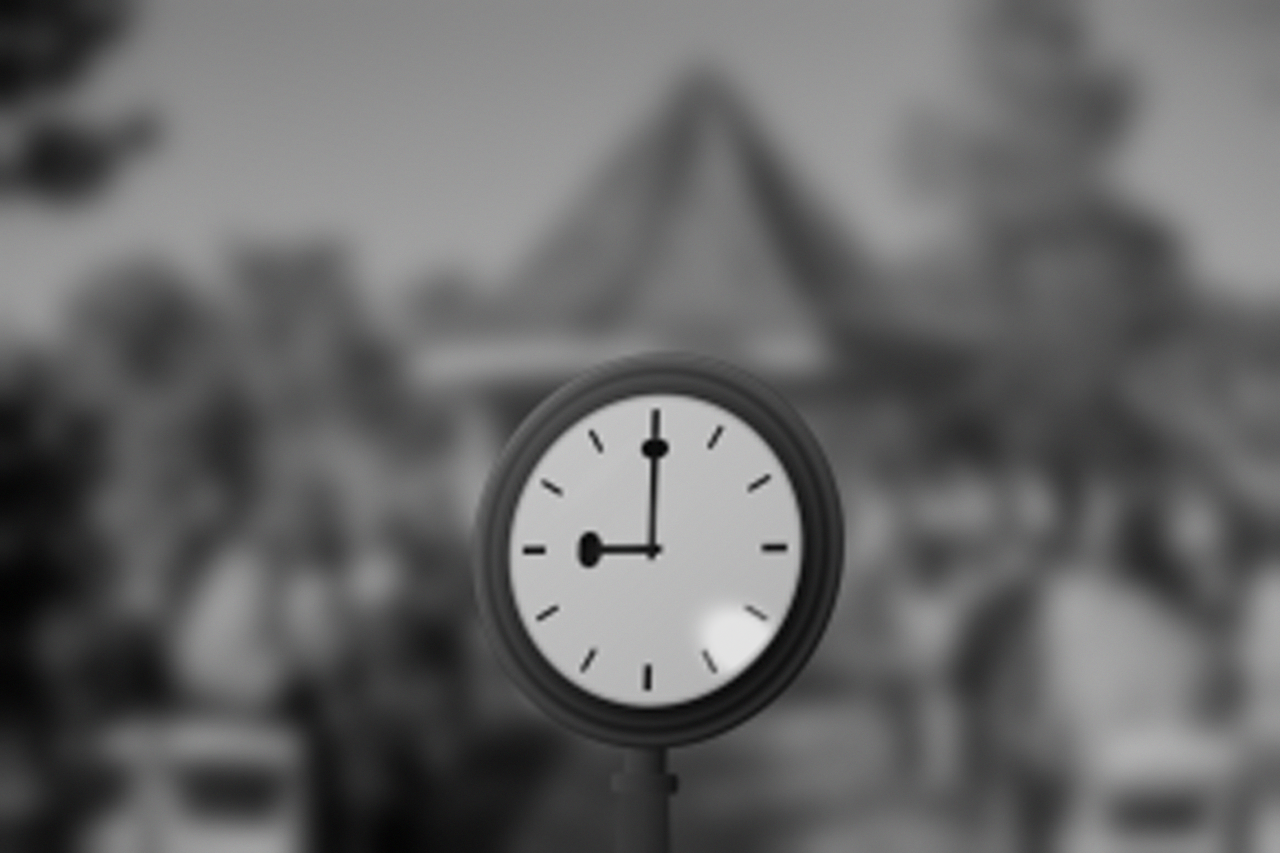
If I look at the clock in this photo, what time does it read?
9:00
